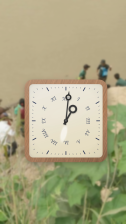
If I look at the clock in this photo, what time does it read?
1:01
